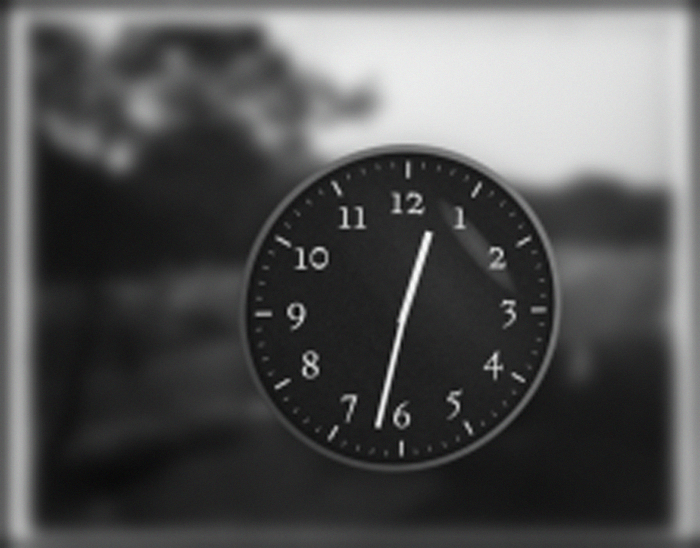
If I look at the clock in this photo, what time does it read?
12:32
